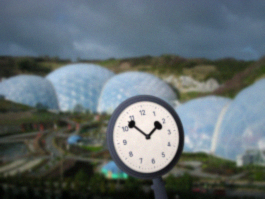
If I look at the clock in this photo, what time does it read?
1:53
